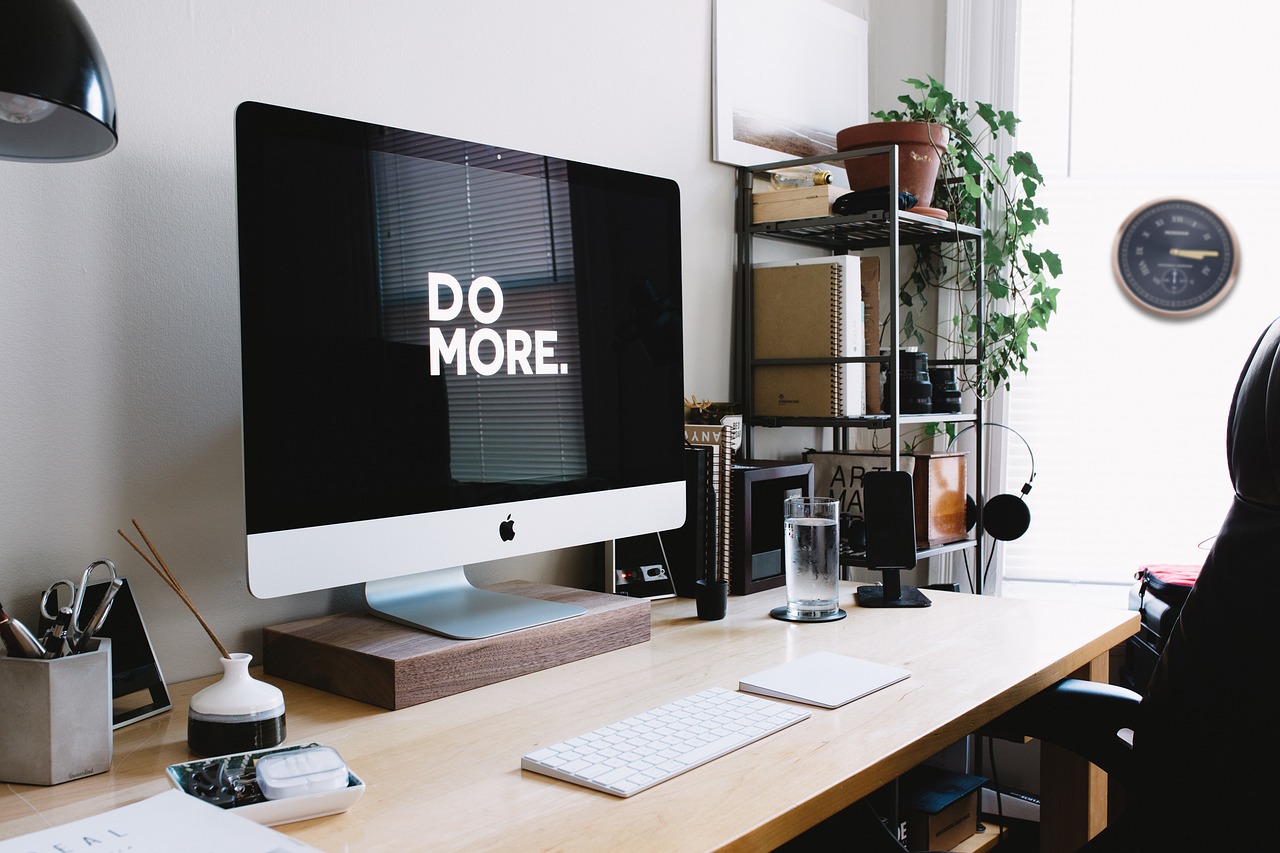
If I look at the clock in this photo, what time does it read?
3:15
